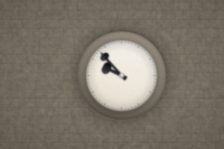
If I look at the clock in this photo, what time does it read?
9:53
